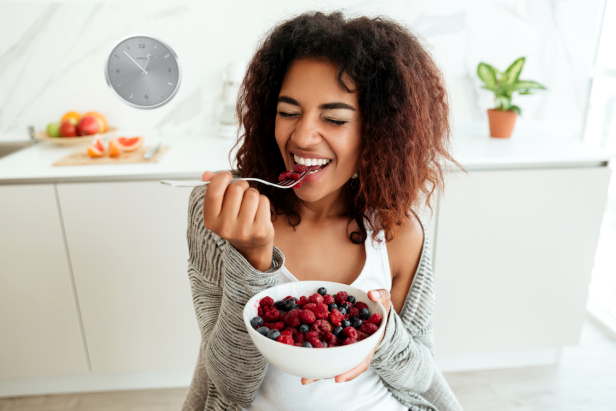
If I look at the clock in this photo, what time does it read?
12:53
